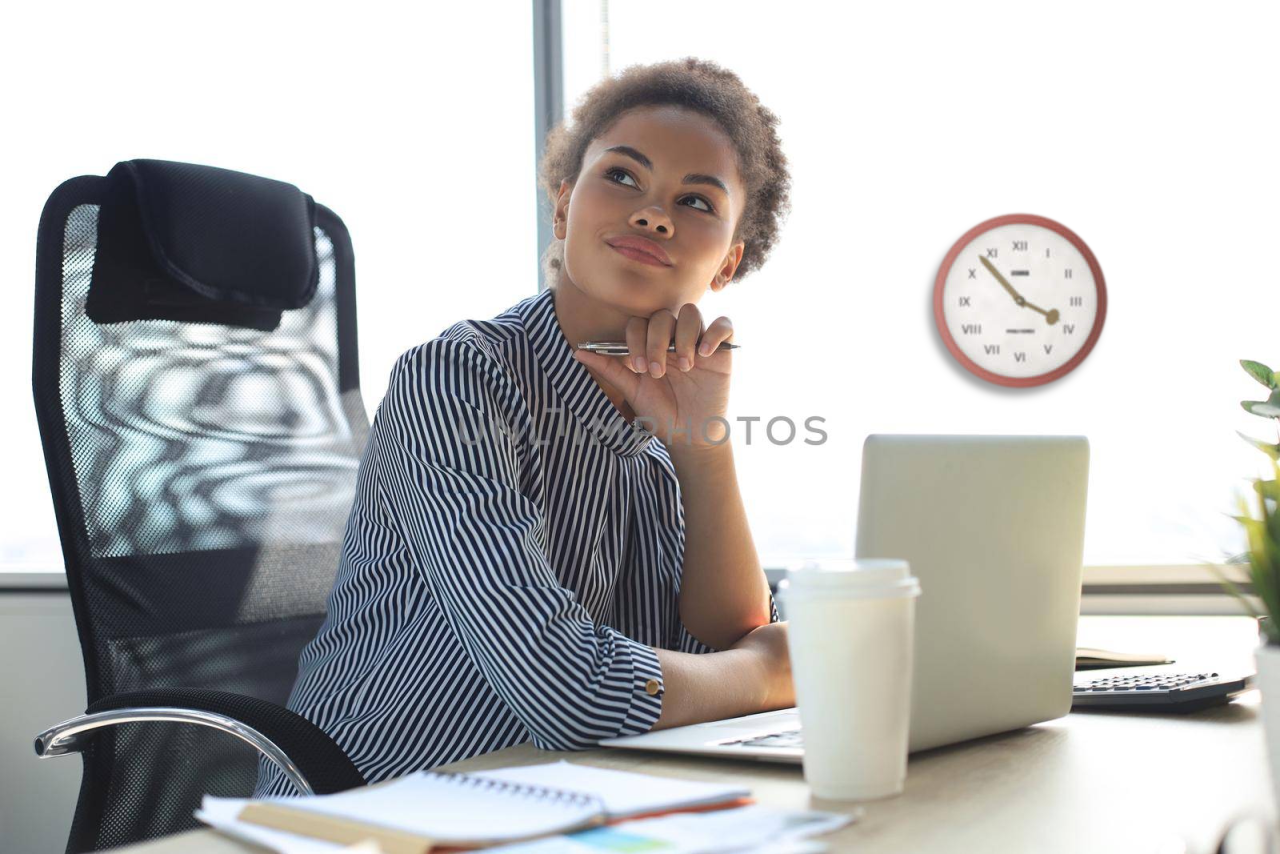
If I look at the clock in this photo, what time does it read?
3:53
